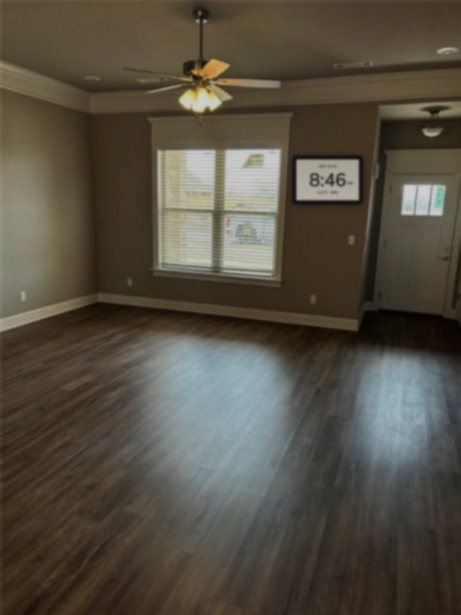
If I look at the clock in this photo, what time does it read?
8:46
